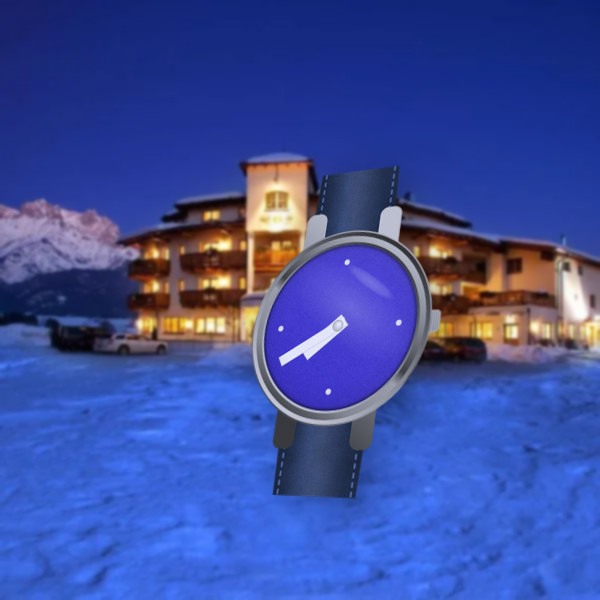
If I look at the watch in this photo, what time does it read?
7:40
